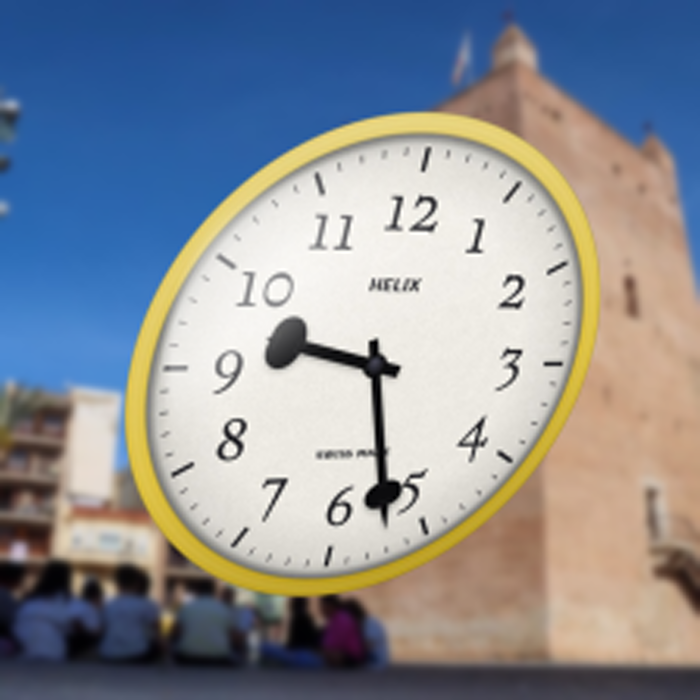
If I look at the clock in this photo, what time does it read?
9:27
